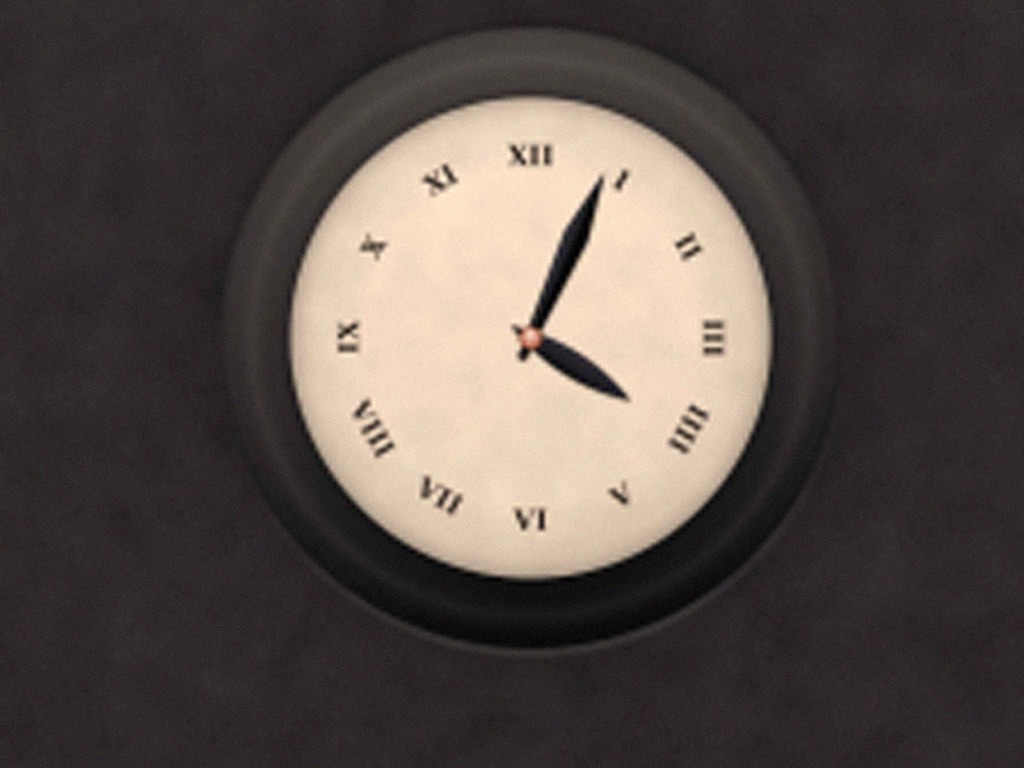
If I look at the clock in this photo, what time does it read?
4:04
